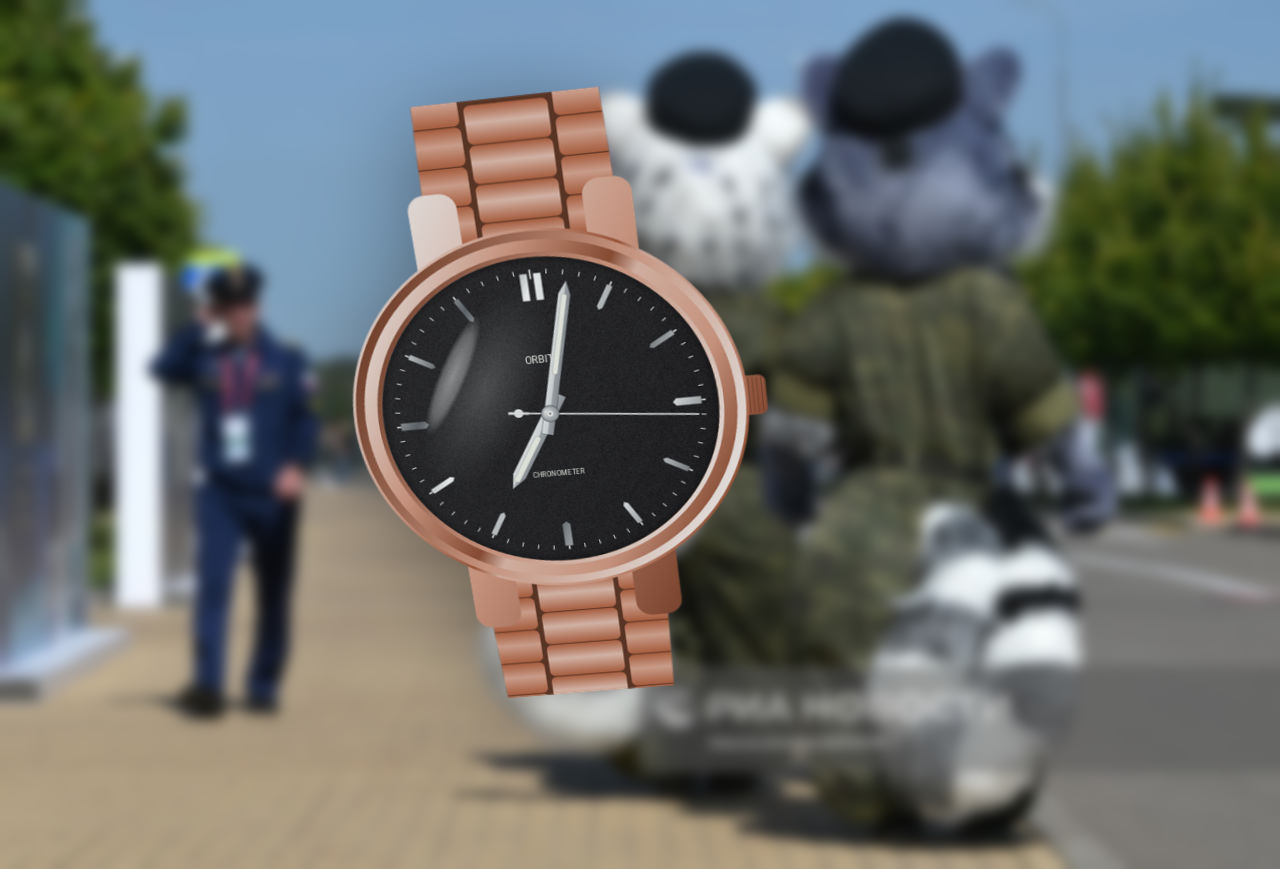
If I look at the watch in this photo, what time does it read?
7:02:16
